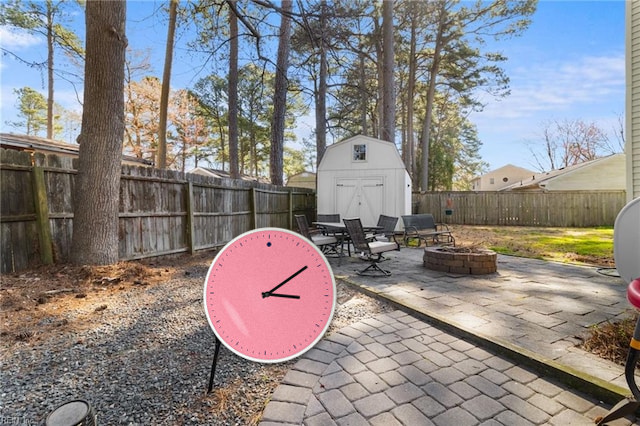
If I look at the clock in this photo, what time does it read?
3:09
